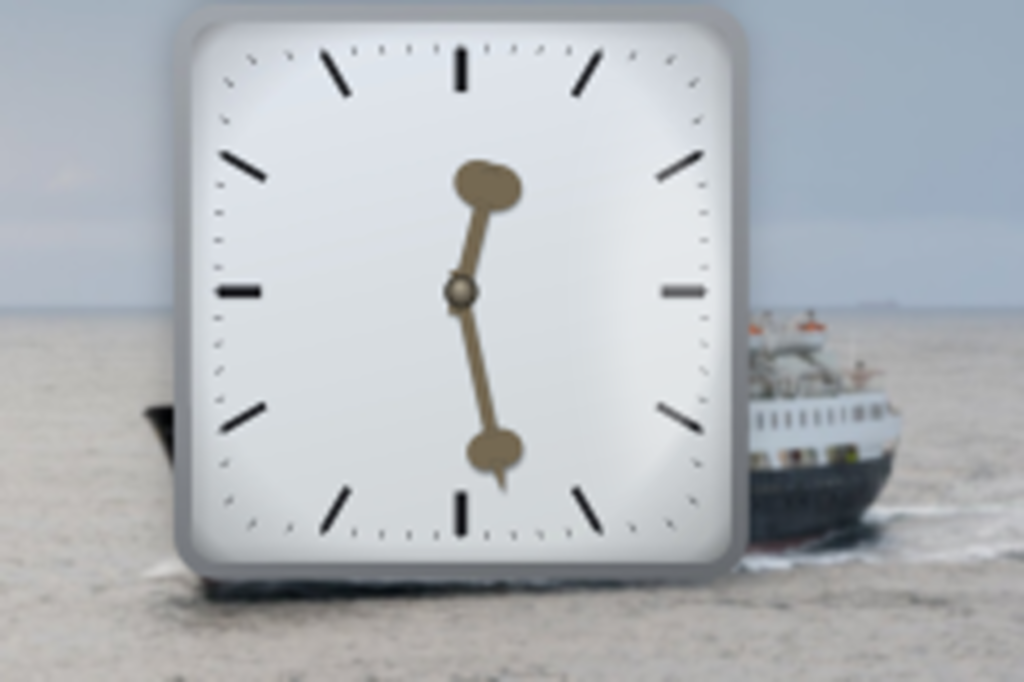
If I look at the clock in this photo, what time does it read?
12:28
